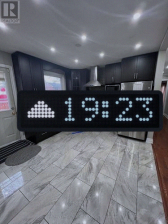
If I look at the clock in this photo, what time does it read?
19:23
